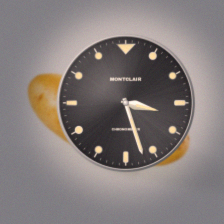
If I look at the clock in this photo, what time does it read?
3:27
